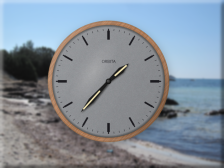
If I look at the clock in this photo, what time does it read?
1:37
